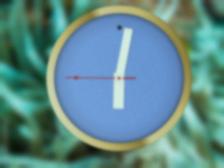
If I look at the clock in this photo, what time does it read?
6:01:45
